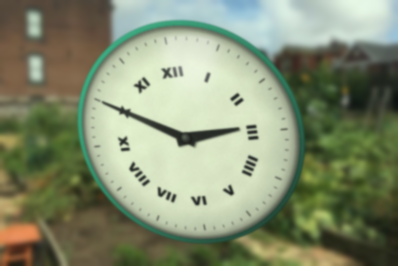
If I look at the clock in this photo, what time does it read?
2:50
